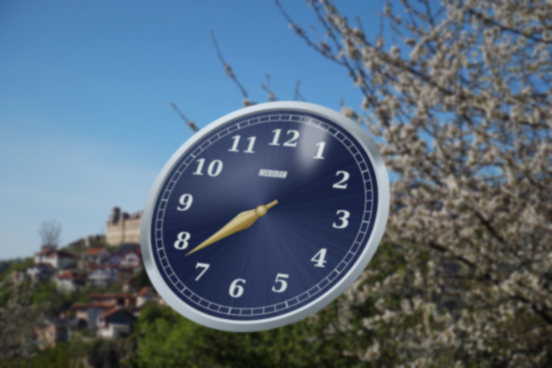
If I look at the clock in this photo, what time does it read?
7:38
